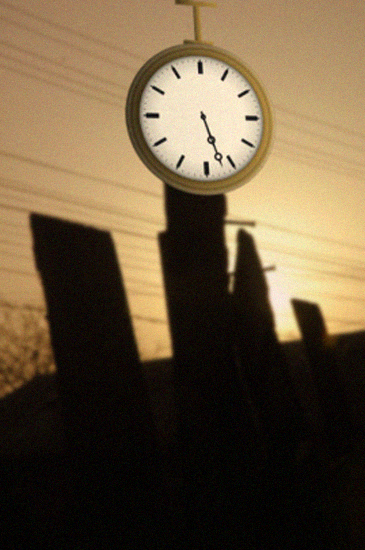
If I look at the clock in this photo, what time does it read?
5:27
